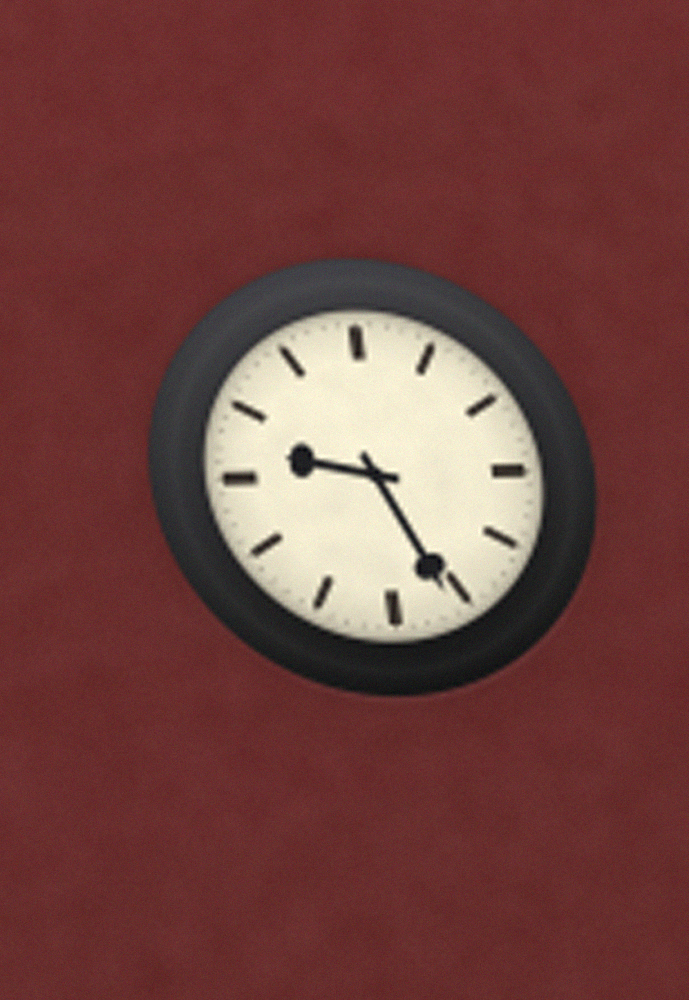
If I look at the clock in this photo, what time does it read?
9:26
